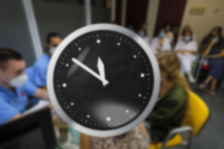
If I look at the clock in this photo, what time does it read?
11:52
